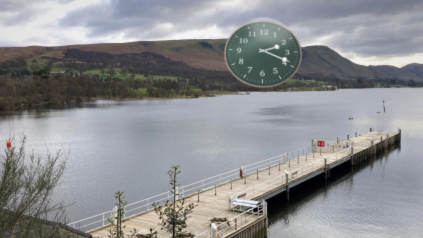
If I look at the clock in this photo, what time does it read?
2:19
